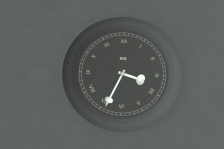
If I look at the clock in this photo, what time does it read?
3:34
